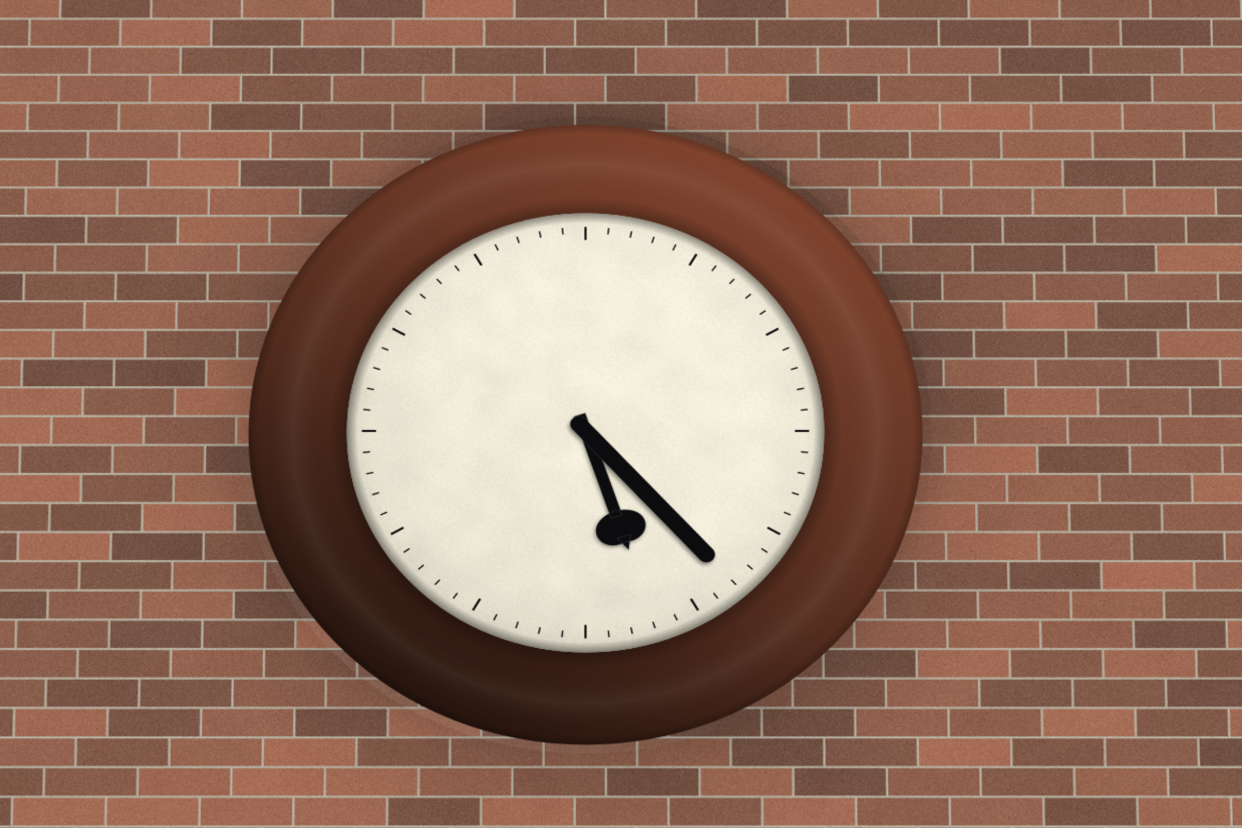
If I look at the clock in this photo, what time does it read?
5:23
